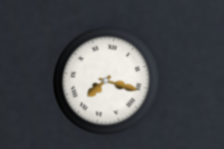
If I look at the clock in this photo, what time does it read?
7:16
